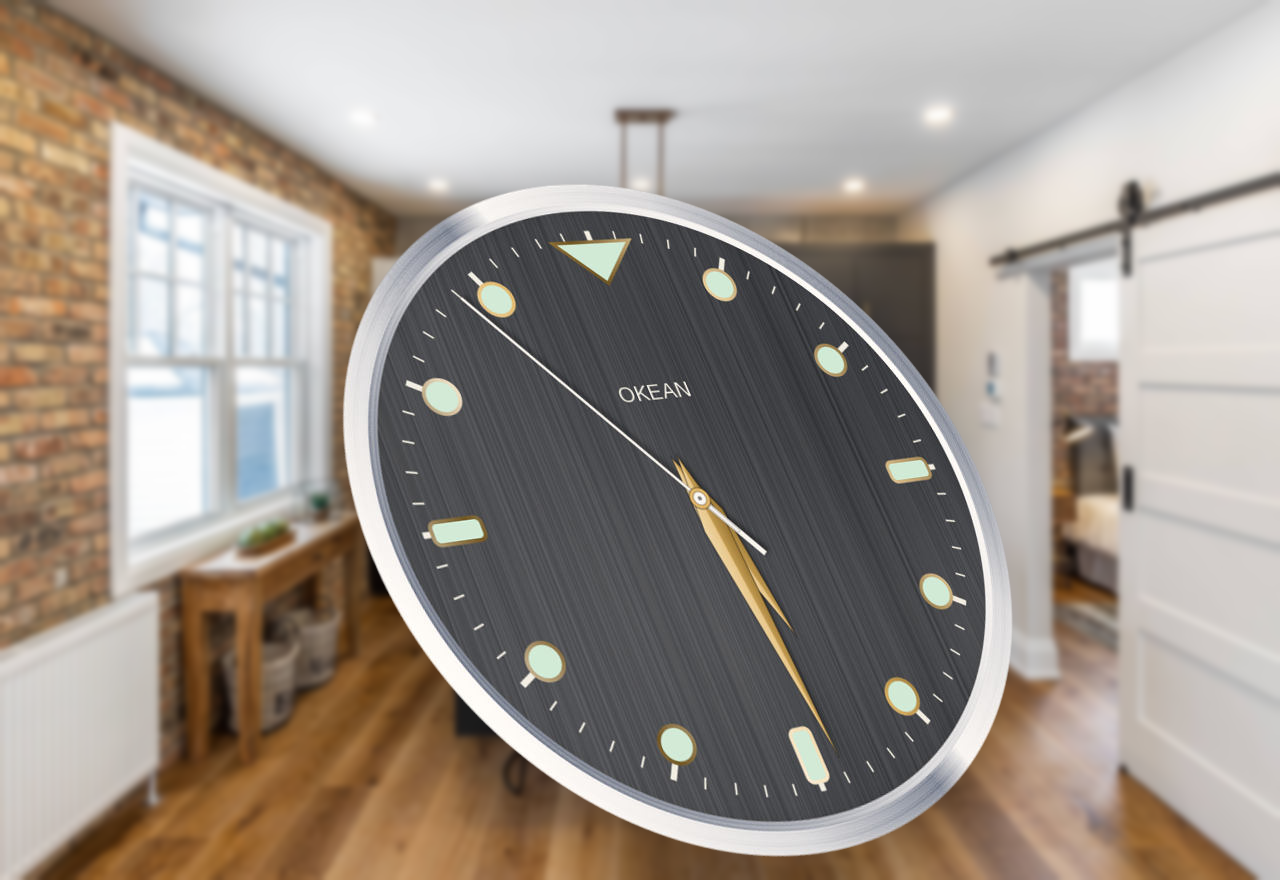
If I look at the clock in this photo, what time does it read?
5:28:54
